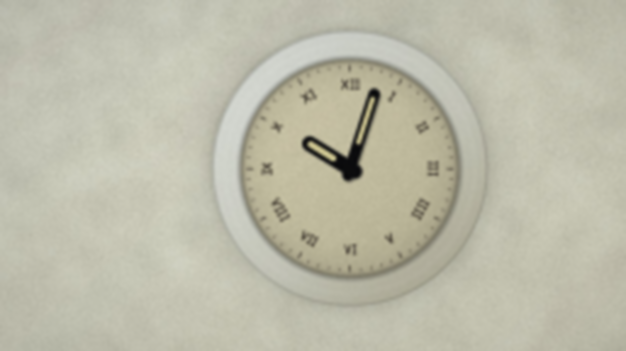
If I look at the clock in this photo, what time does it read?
10:03
